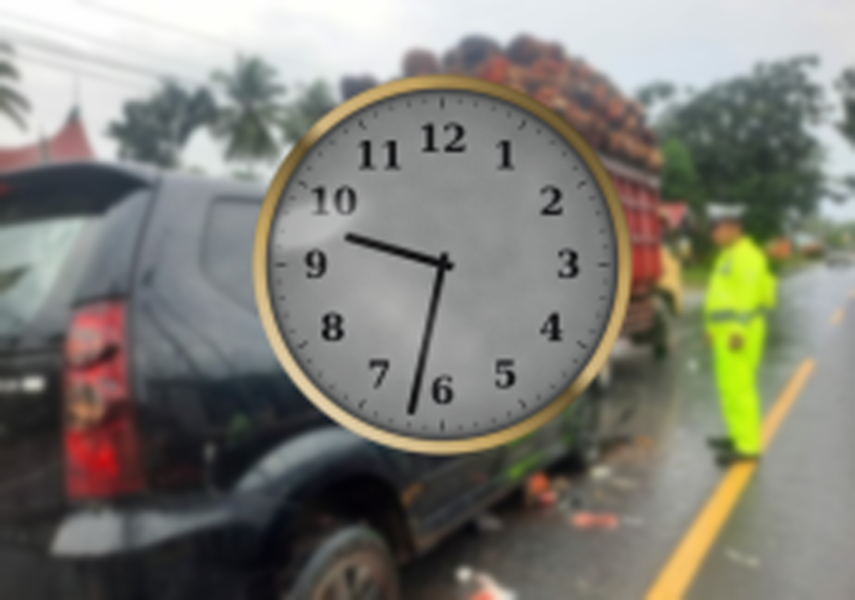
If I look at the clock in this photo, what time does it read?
9:32
